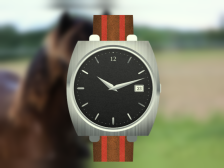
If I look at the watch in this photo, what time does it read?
10:12
